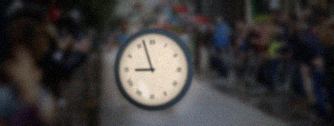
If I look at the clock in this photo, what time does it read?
8:57
